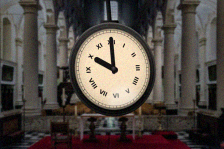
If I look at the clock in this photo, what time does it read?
10:00
